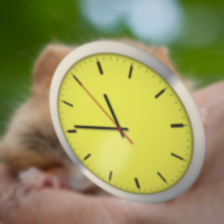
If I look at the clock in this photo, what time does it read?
11:45:55
